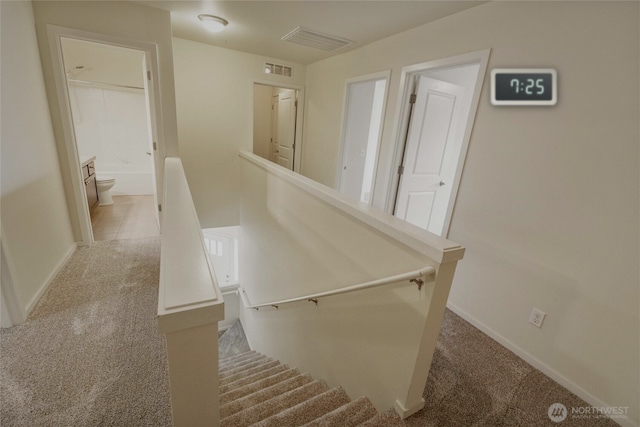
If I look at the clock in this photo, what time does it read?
7:25
